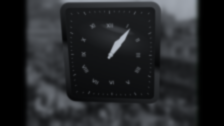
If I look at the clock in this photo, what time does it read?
1:06
